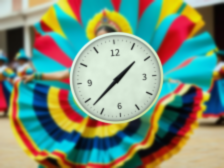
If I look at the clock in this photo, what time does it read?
1:38
